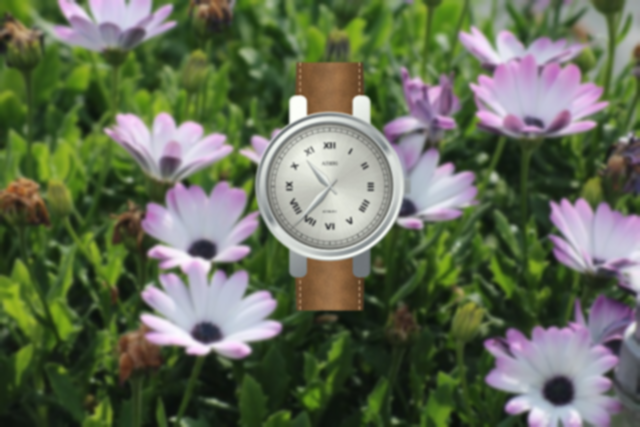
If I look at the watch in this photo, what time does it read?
10:37
